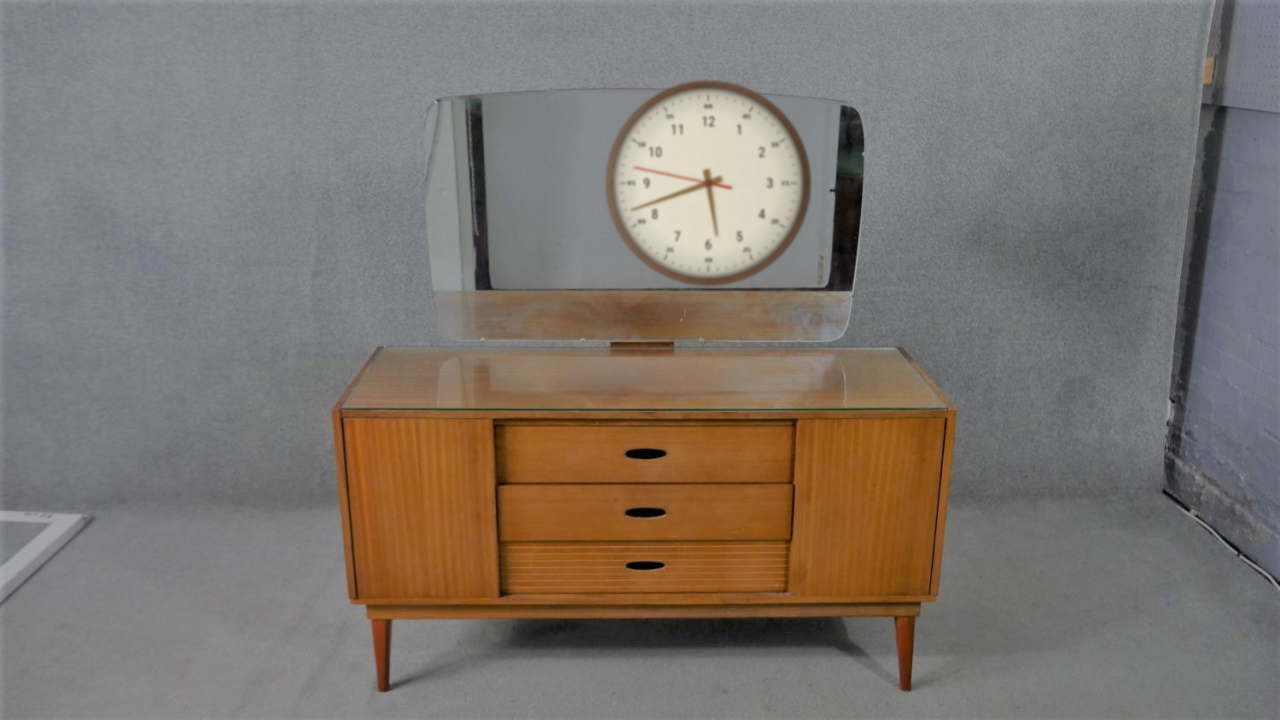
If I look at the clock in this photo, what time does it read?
5:41:47
